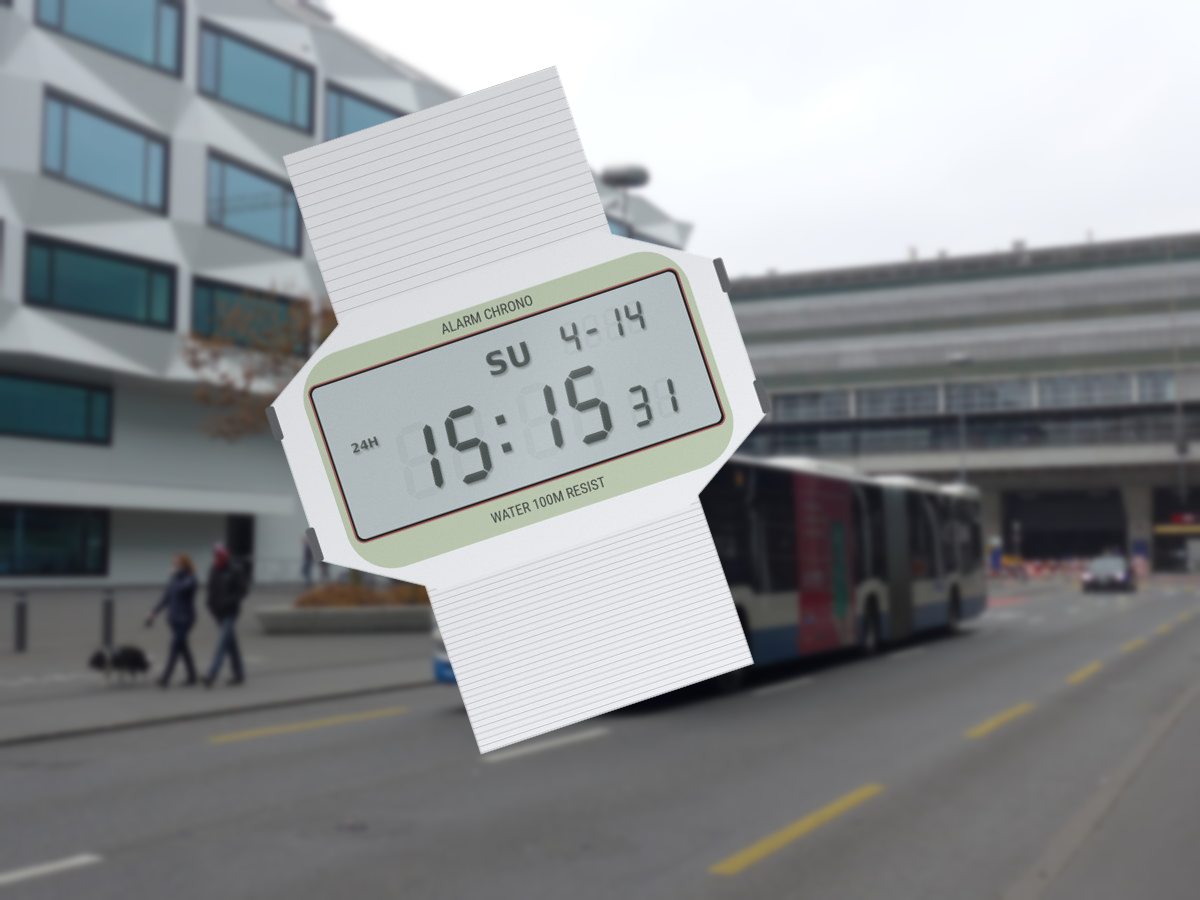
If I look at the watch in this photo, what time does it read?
15:15:31
